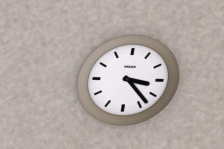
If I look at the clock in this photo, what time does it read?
3:23
